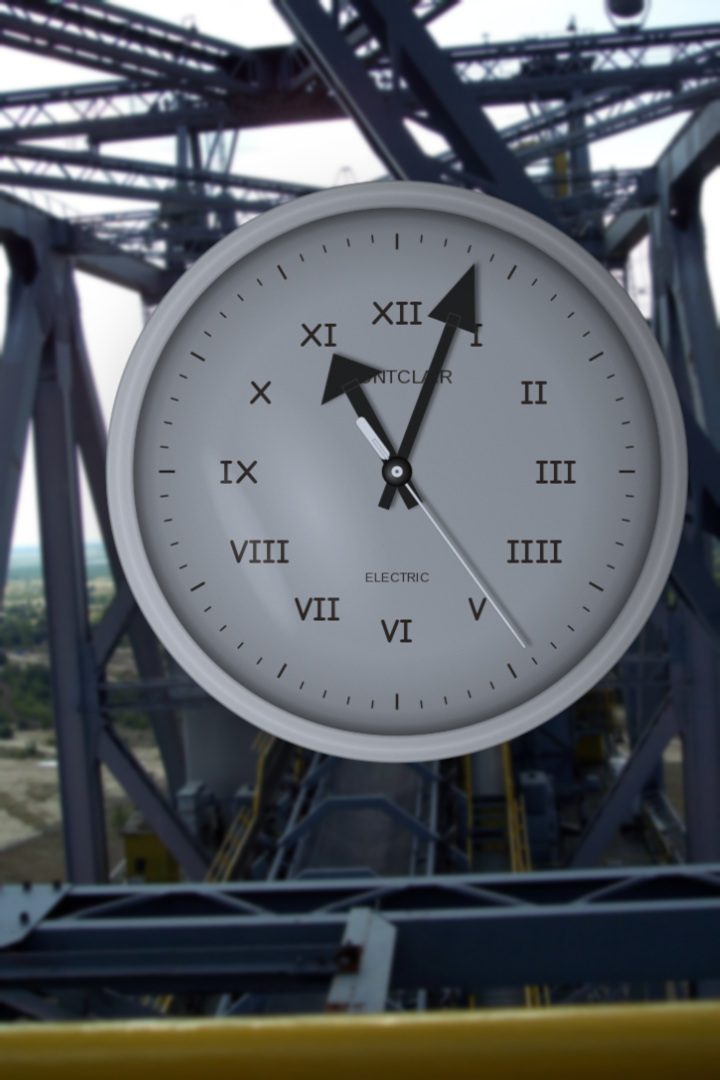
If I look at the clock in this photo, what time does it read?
11:03:24
